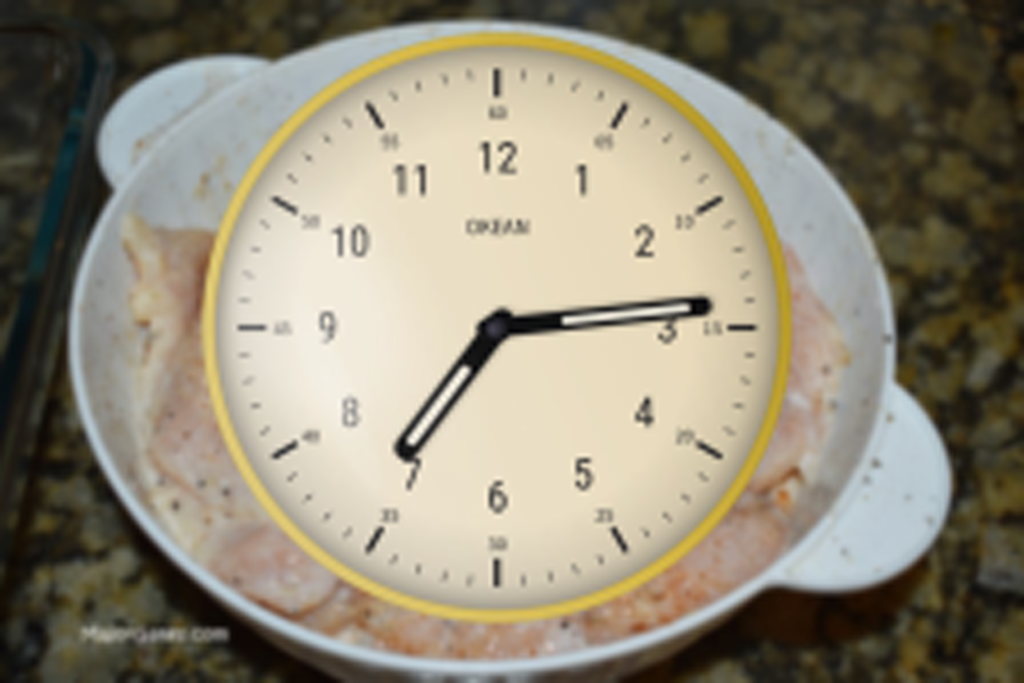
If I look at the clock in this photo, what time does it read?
7:14
